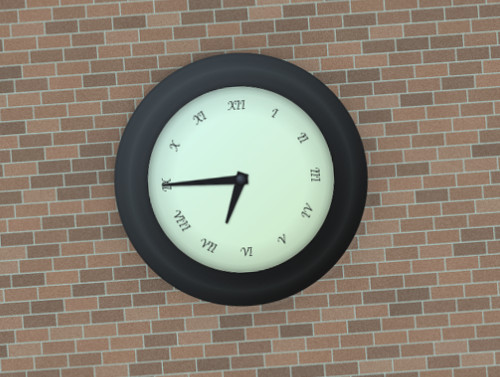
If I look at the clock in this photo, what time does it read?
6:45
